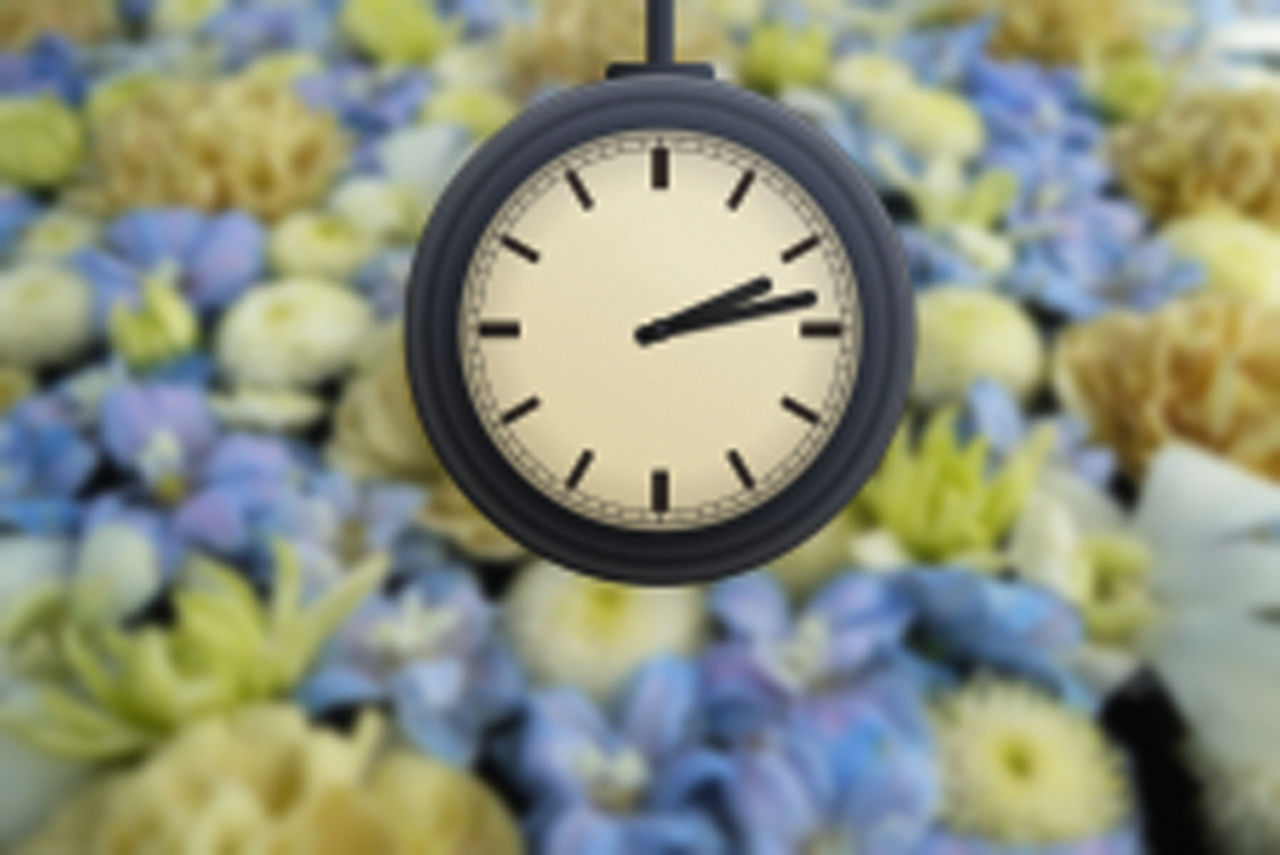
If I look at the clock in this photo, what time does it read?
2:13
